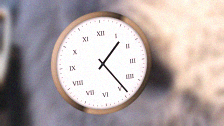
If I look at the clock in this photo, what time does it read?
1:24
